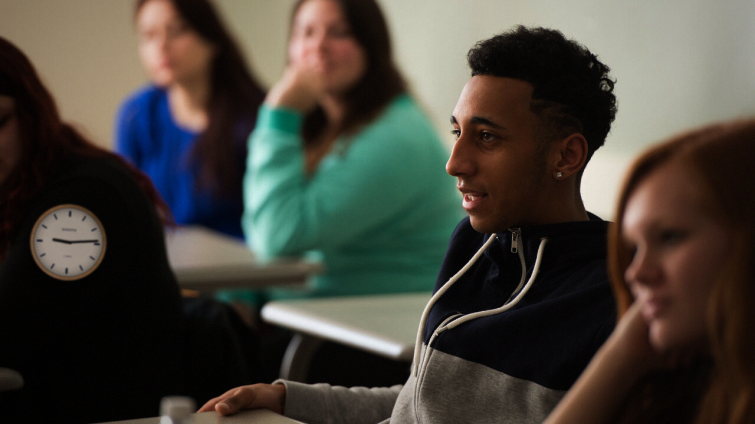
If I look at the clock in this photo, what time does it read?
9:14
